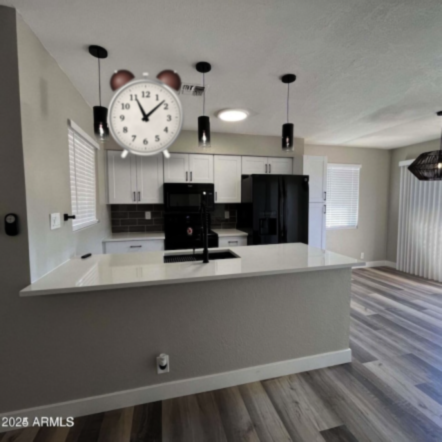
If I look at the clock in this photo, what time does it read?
11:08
